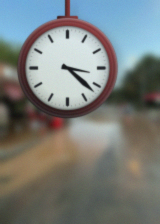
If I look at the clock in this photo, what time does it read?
3:22
